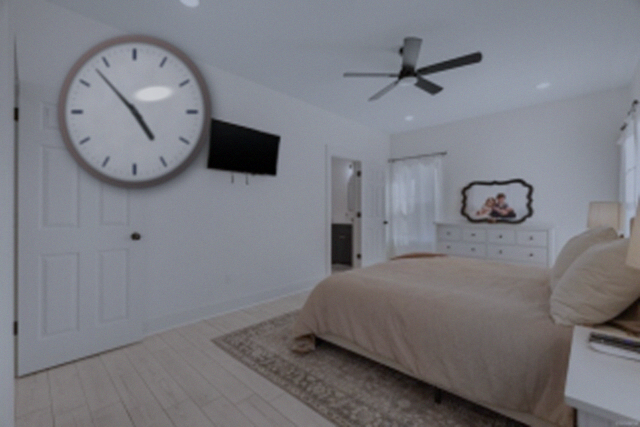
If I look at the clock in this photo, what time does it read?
4:53
